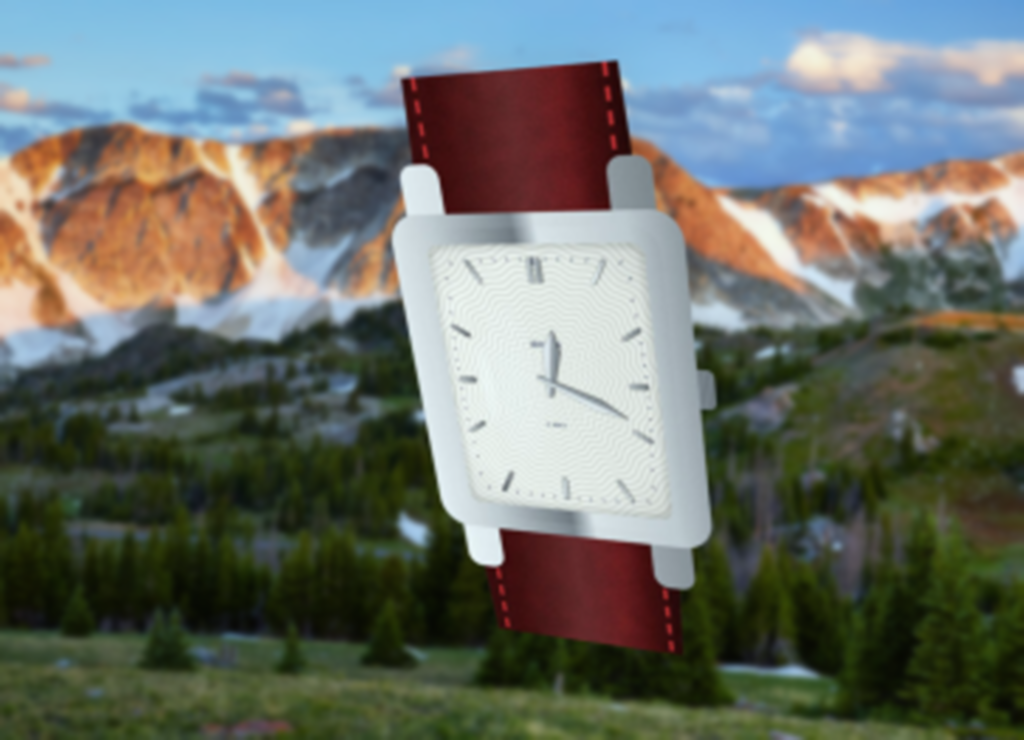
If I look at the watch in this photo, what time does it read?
12:19
